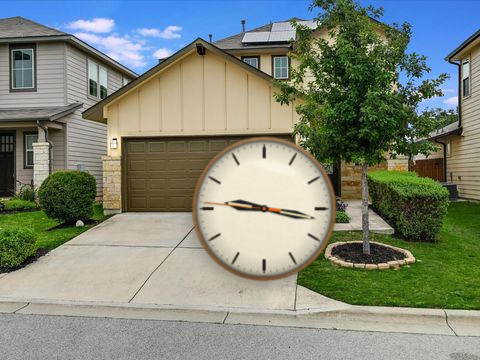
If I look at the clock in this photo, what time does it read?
9:16:46
